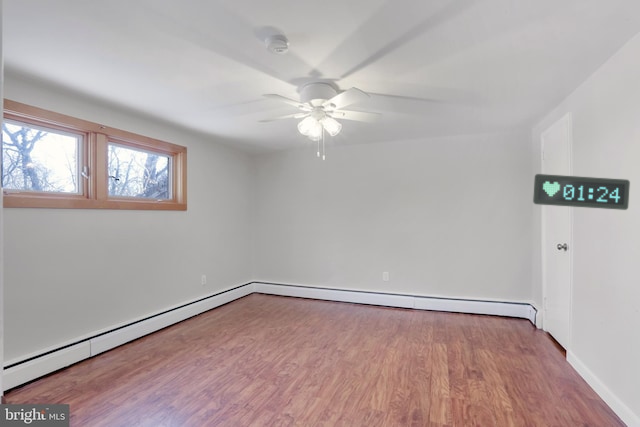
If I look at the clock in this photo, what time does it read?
1:24
